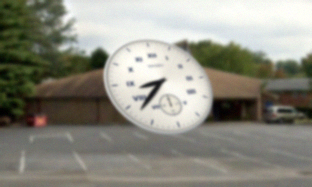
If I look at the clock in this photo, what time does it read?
8:38
